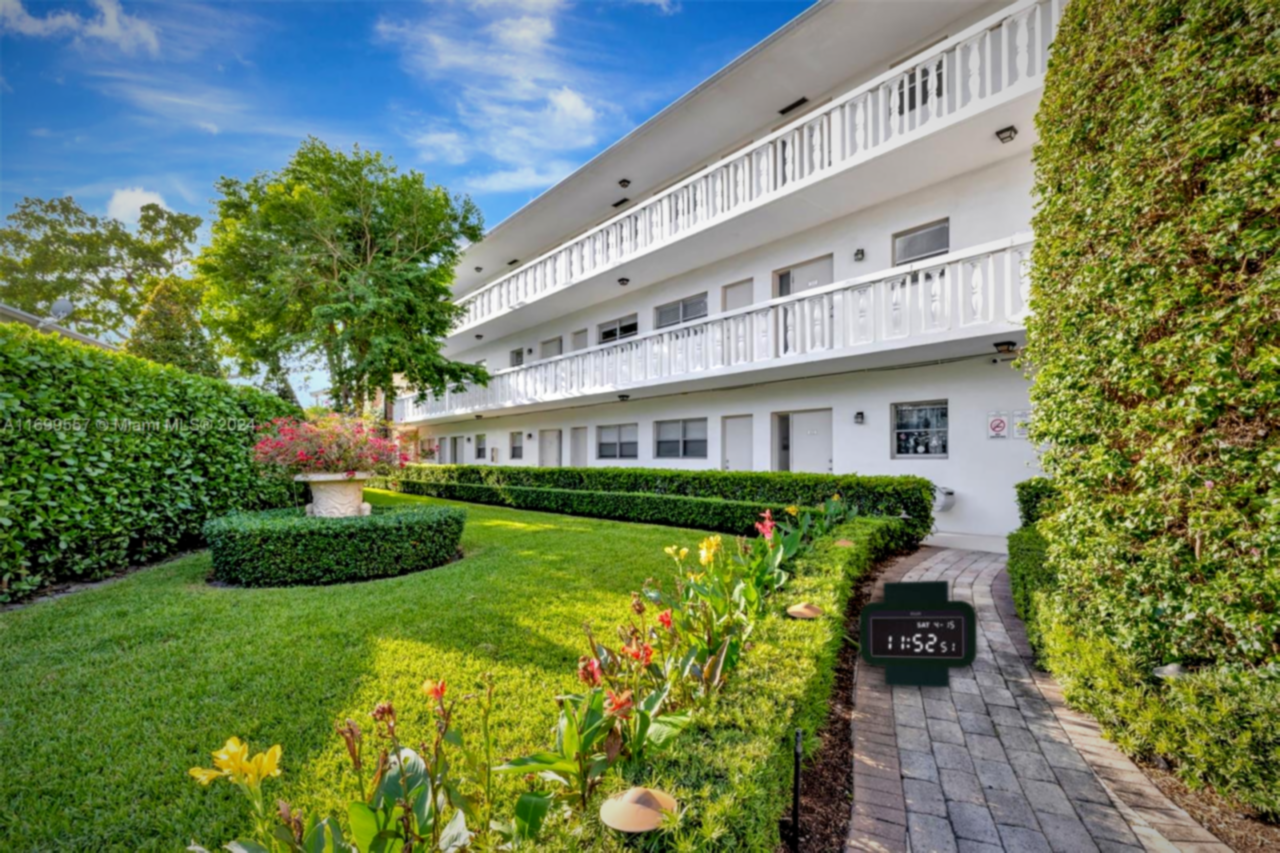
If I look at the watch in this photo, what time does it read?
11:52
